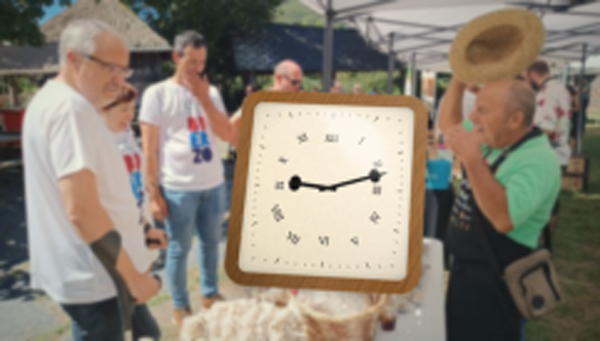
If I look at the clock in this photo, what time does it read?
9:12
